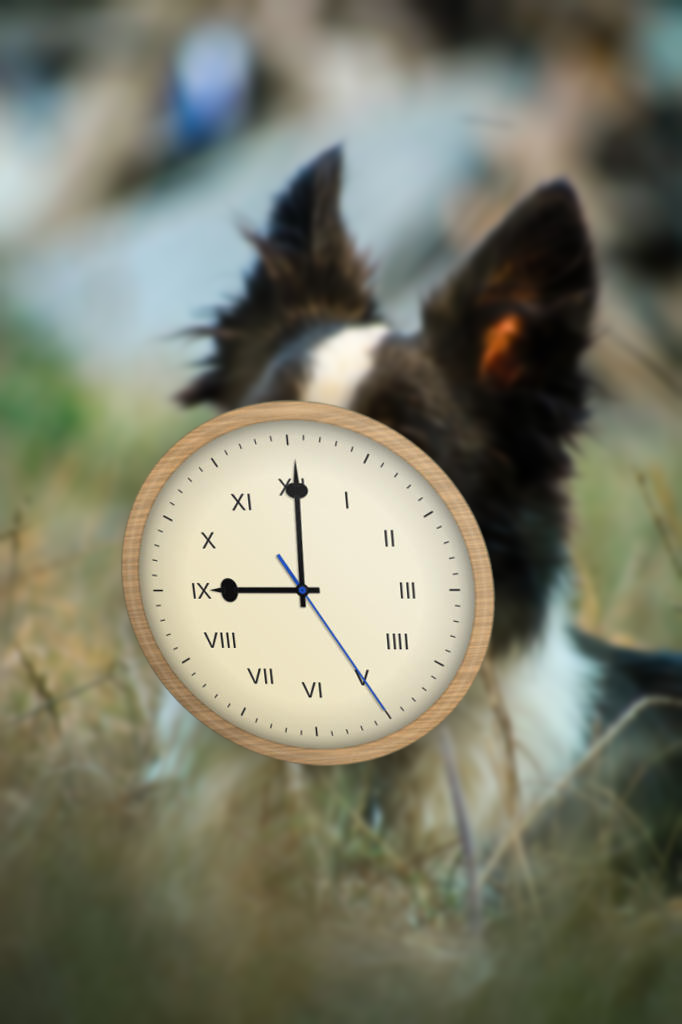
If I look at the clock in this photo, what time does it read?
9:00:25
